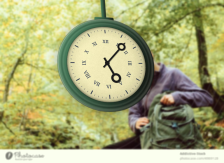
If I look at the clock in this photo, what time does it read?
5:07
